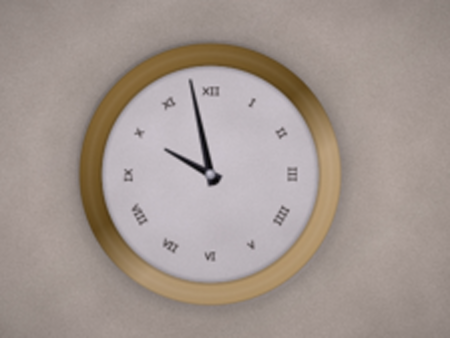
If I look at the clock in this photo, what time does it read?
9:58
